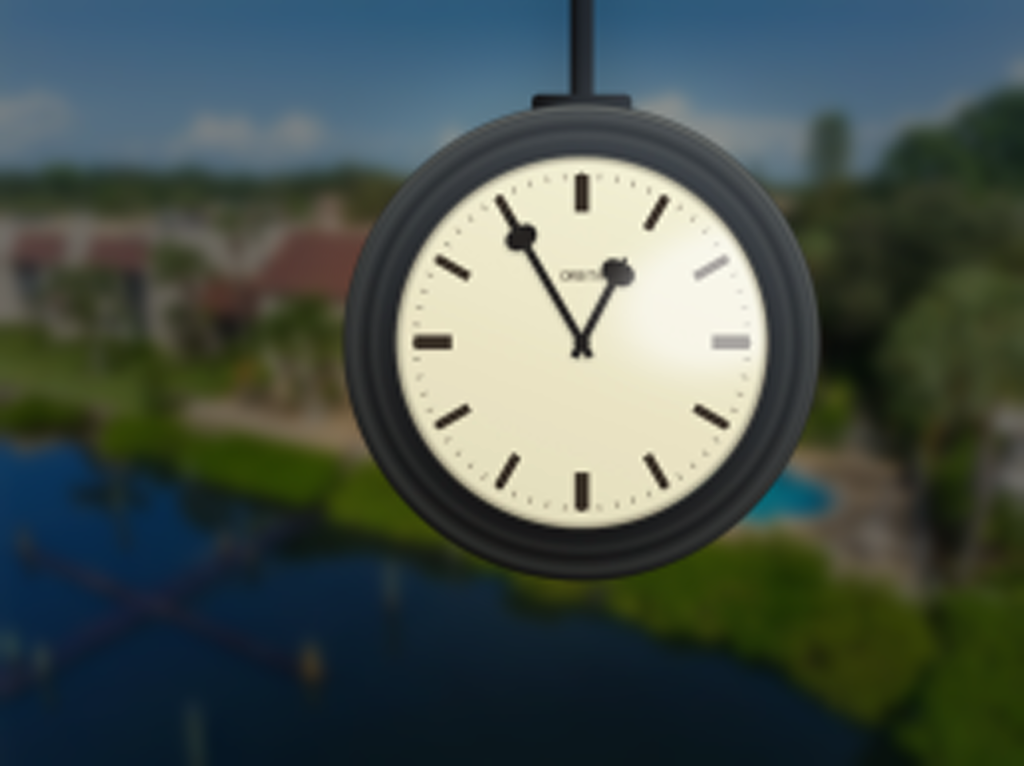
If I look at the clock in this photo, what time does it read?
12:55
